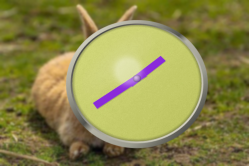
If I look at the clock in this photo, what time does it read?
1:39
